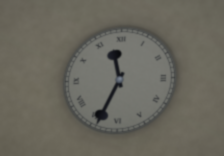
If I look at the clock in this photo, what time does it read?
11:34
